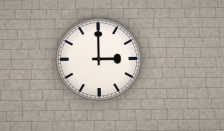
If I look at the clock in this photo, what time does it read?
3:00
